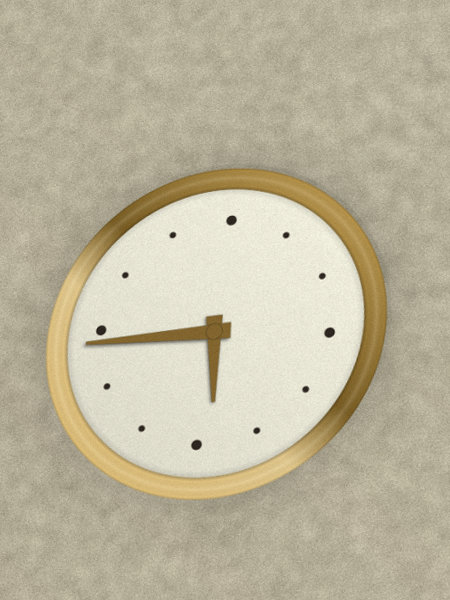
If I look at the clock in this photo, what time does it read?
5:44
